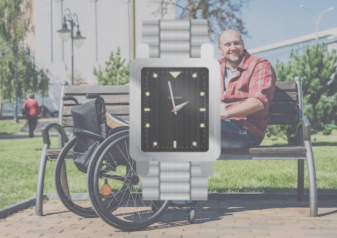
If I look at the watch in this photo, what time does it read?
1:58
